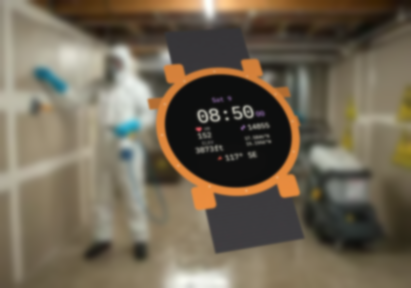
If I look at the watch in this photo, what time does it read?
8:50
